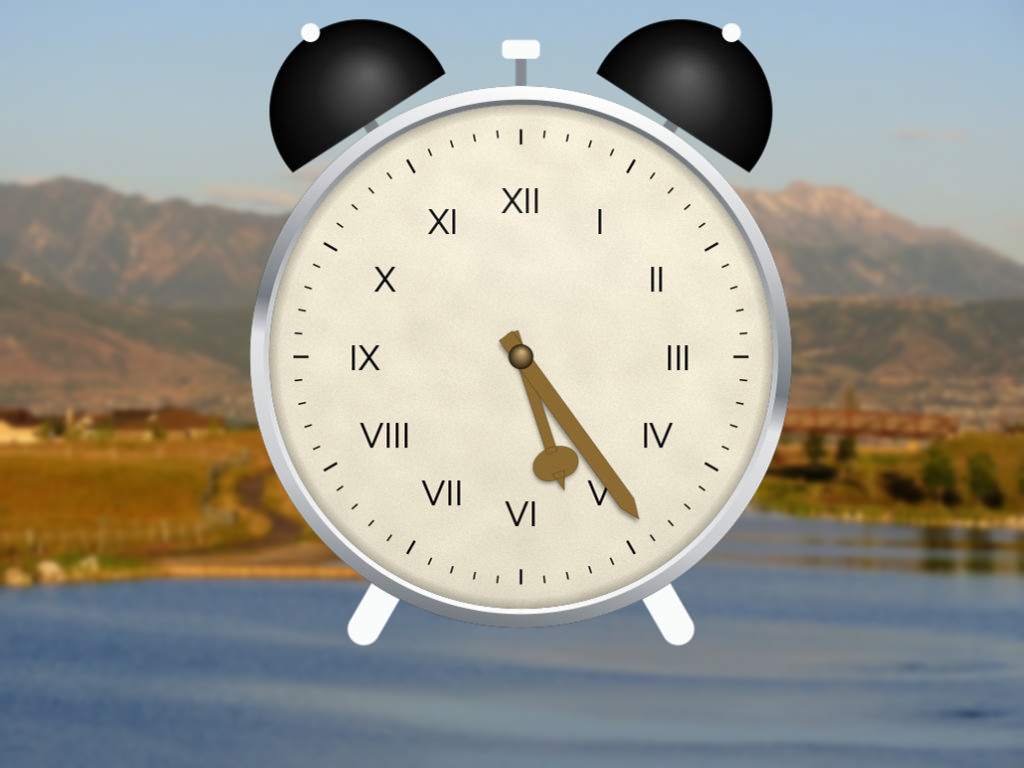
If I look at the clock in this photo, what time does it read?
5:24
